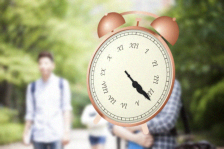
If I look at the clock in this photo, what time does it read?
4:21
